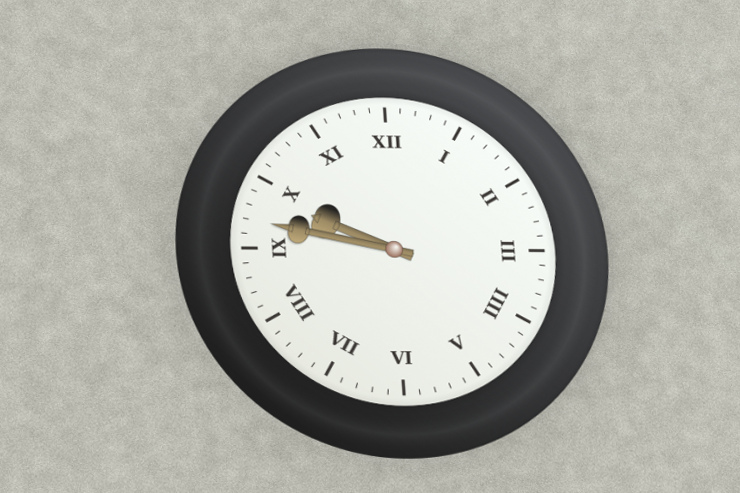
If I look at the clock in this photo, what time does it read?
9:47
